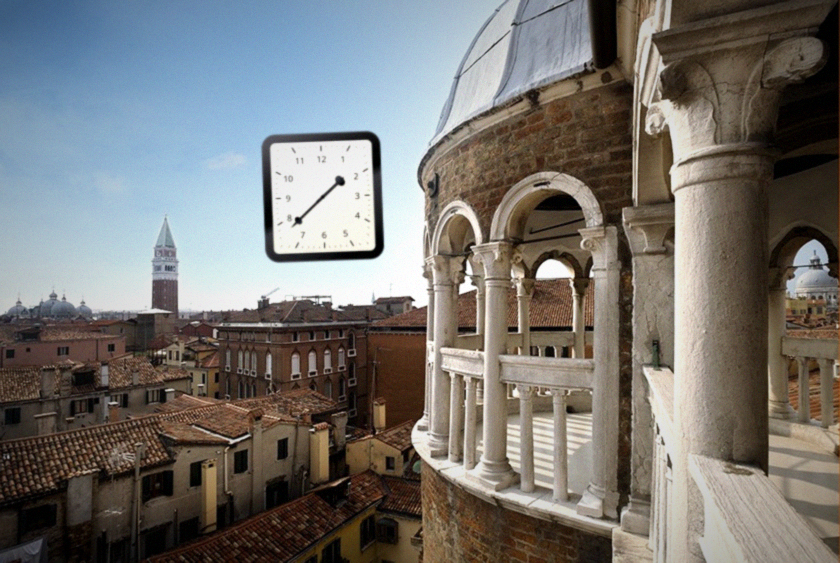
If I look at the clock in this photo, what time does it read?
1:38
